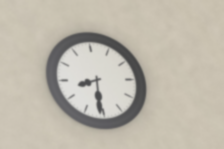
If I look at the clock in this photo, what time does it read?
8:31
